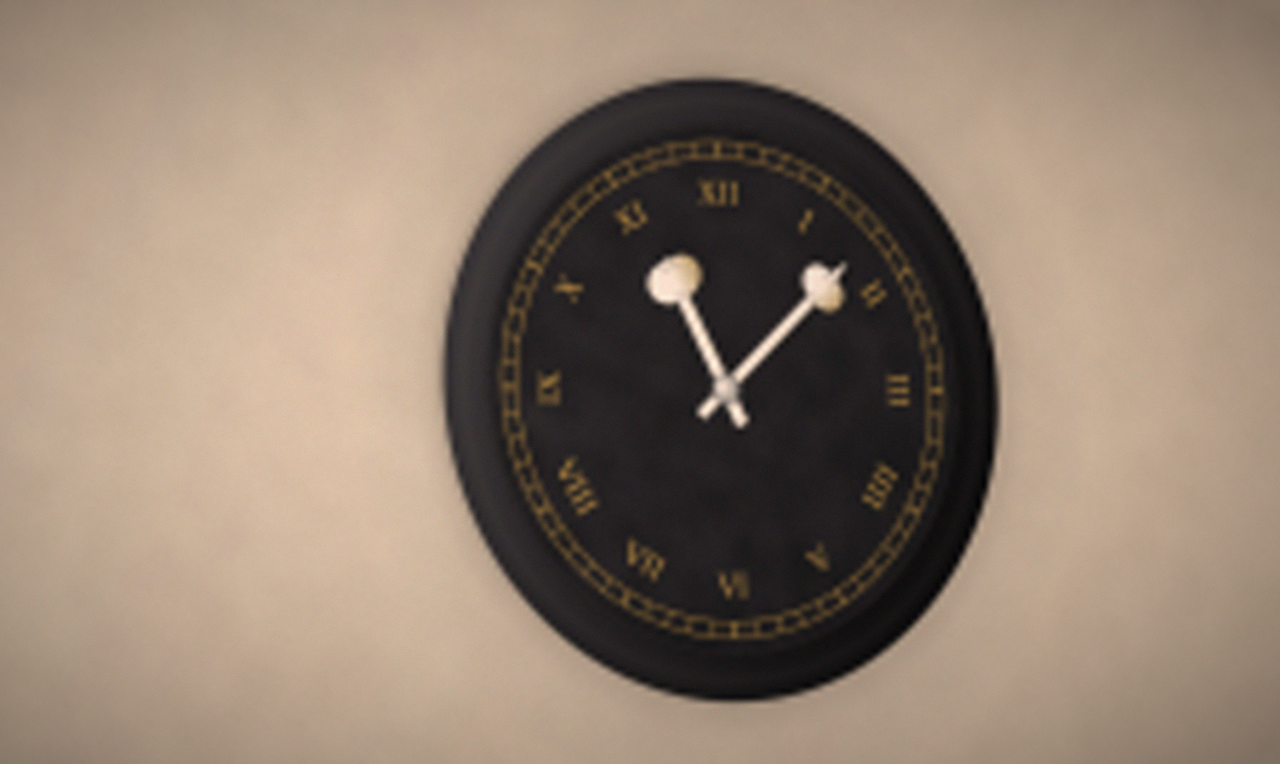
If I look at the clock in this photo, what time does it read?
11:08
